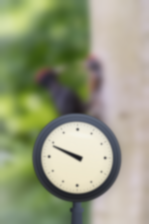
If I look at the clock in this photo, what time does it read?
9:49
